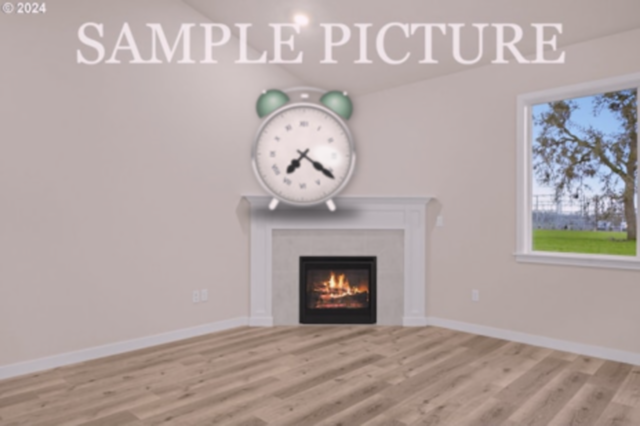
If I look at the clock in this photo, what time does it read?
7:21
